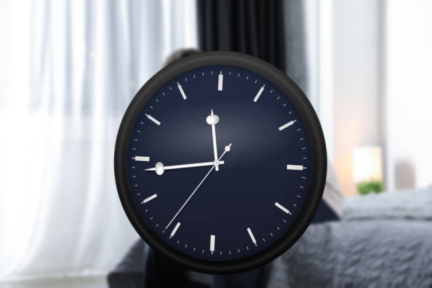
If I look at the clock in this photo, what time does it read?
11:43:36
